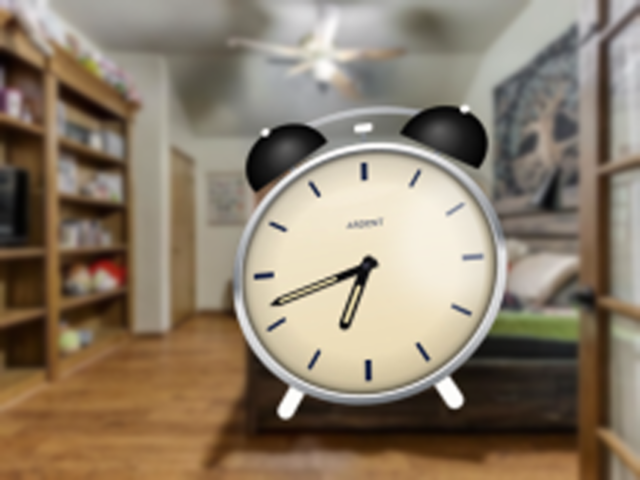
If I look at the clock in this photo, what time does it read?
6:42
